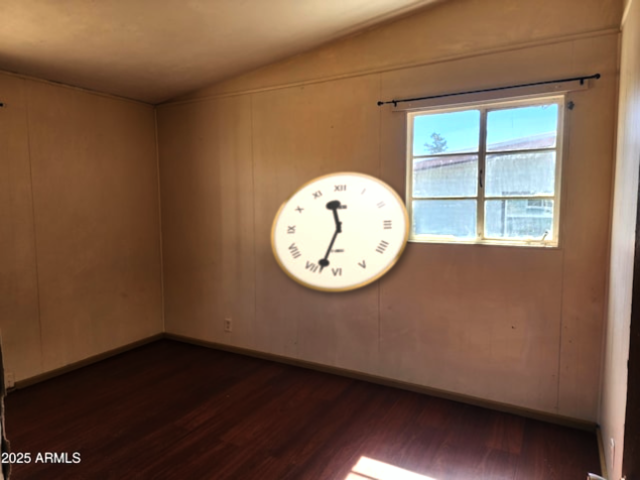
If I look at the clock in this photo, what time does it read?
11:33
